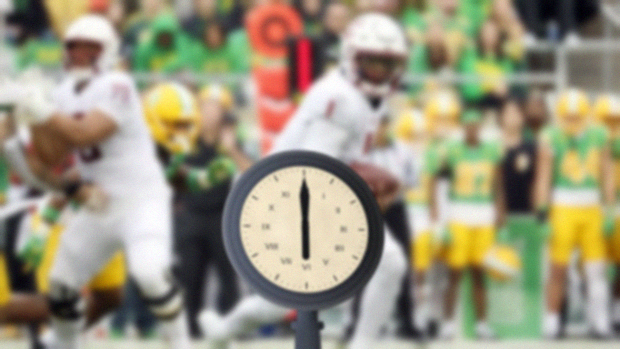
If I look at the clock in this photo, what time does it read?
6:00
